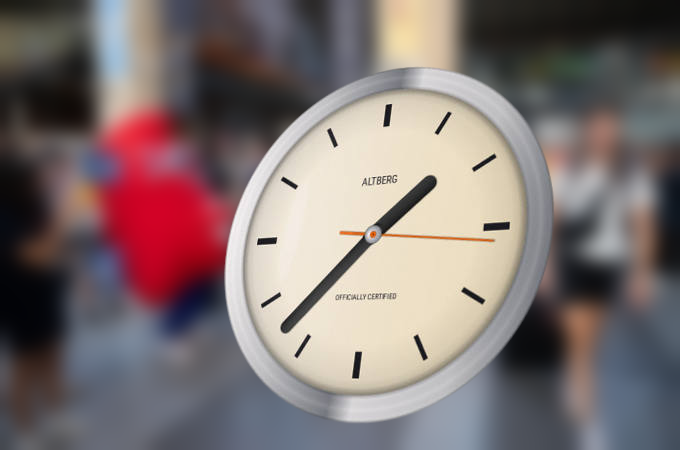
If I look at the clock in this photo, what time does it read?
1:37:16
